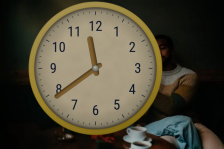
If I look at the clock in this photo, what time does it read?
11:39
